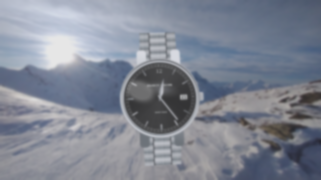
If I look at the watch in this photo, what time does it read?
12:24
